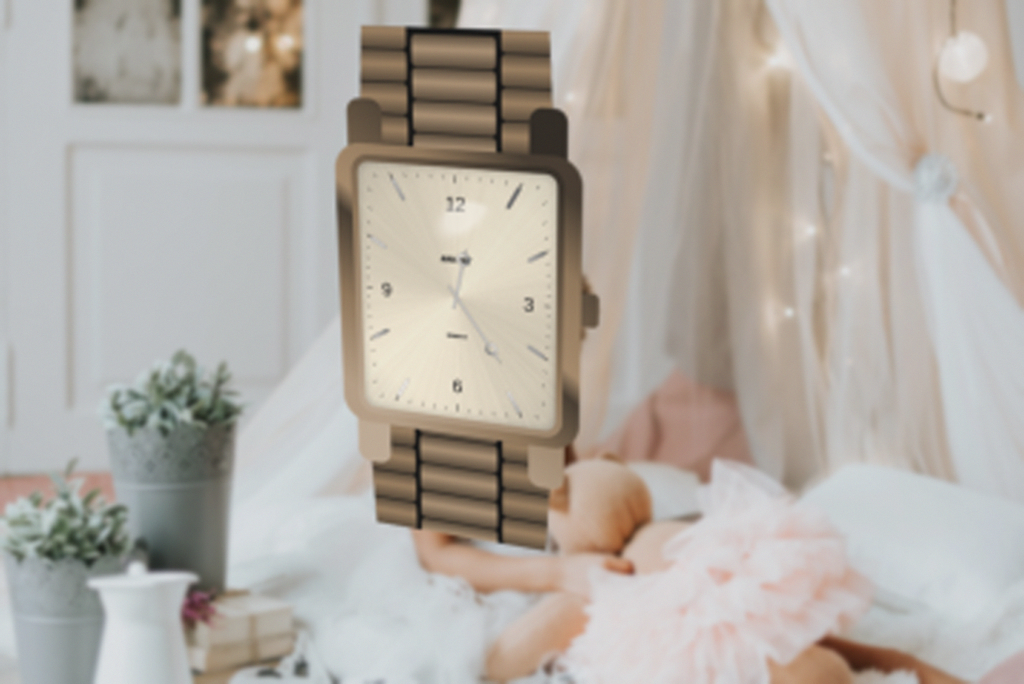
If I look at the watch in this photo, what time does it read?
12:24
